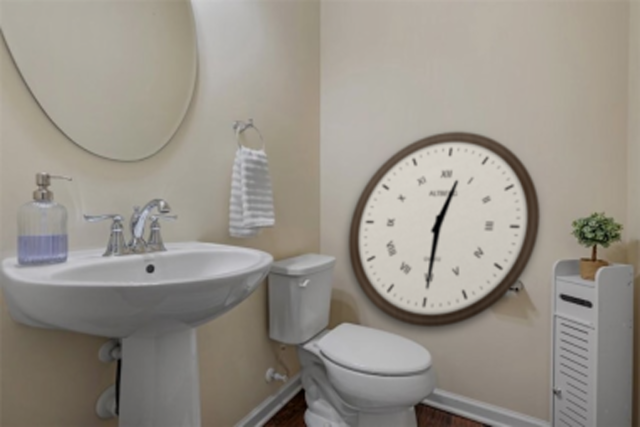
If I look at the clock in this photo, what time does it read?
12:30
